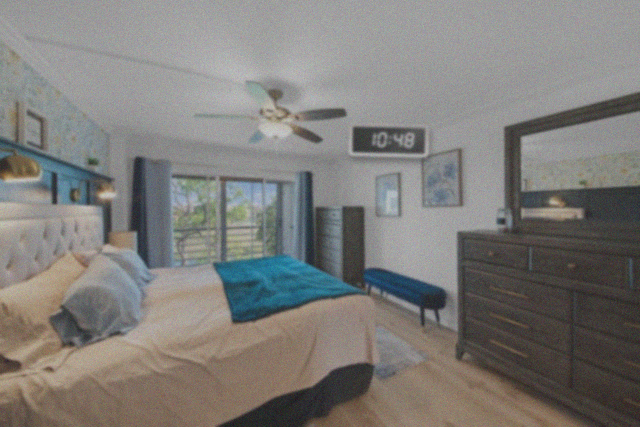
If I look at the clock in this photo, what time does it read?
10:48
